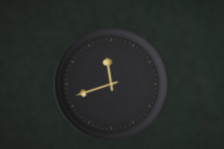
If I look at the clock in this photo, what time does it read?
11:42
